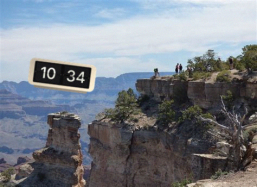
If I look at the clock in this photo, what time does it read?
10:34
